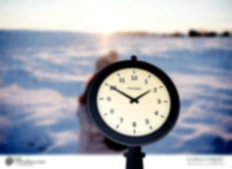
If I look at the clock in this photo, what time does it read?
1:50
